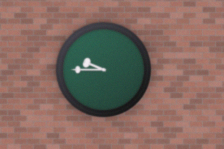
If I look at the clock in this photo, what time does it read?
9:45
